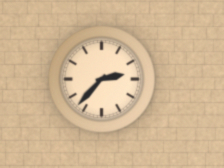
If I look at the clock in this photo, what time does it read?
2:37
